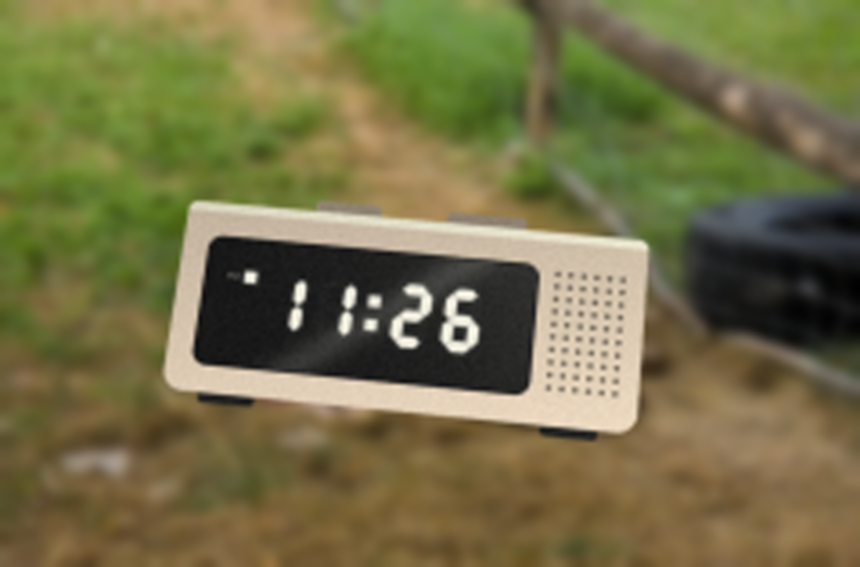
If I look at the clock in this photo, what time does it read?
11:26
